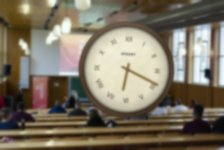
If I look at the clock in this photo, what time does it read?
6:19
